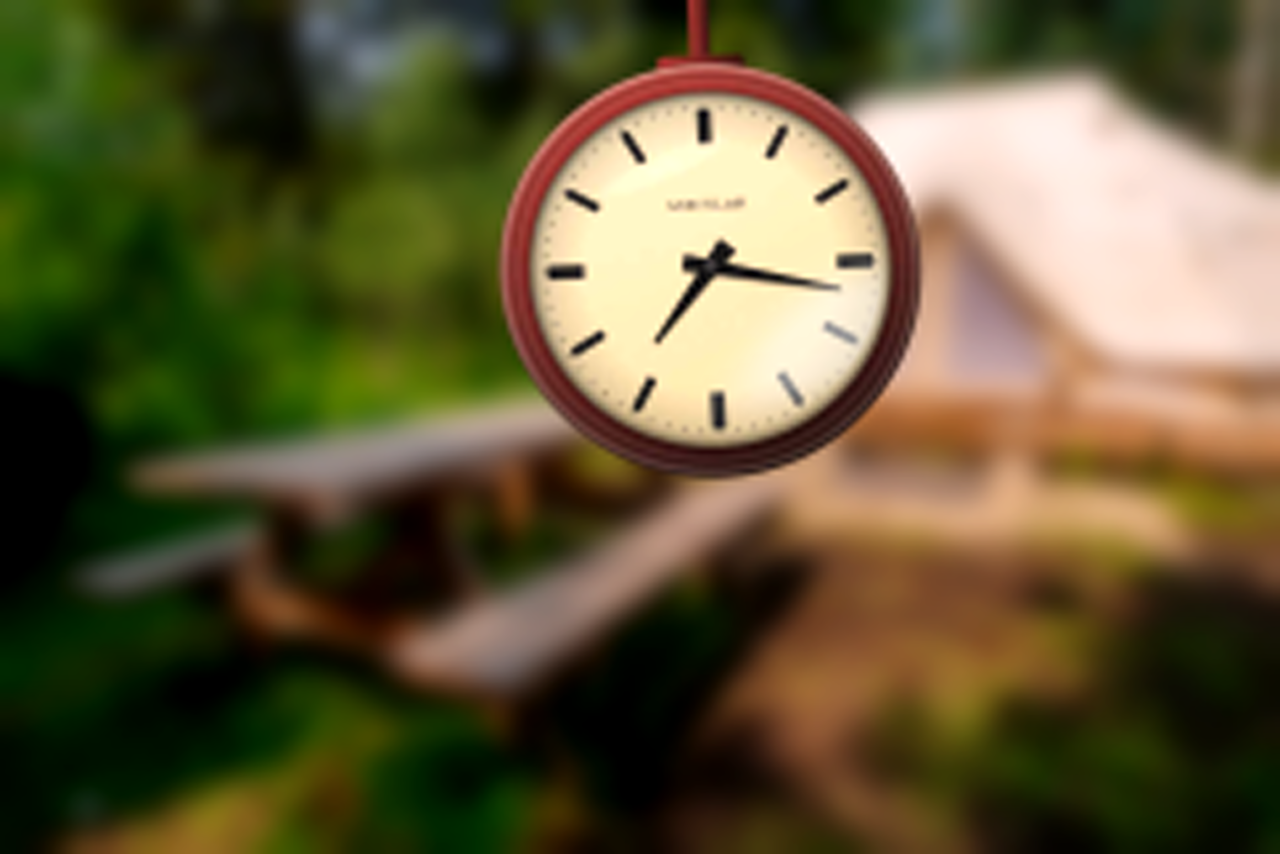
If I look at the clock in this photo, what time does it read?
7:17
